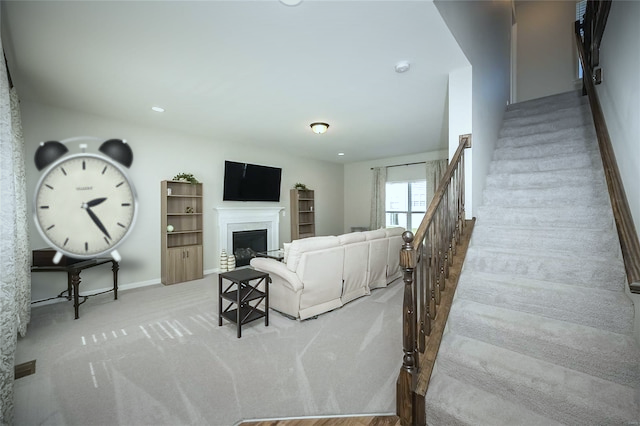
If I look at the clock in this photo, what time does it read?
2:24
